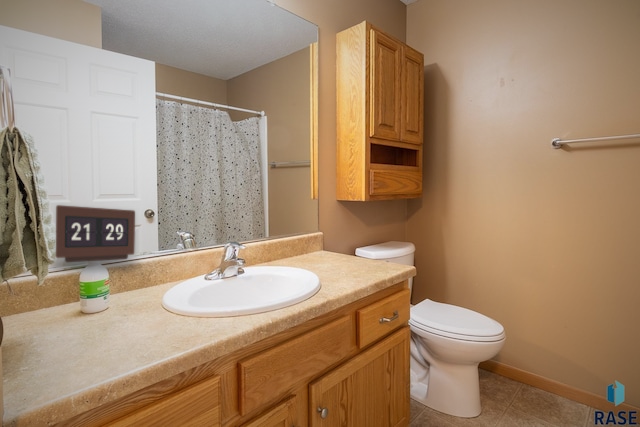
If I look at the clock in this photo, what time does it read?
21:29
